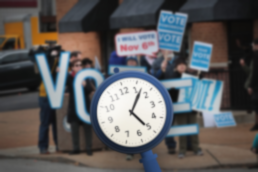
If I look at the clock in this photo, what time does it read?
5:07
